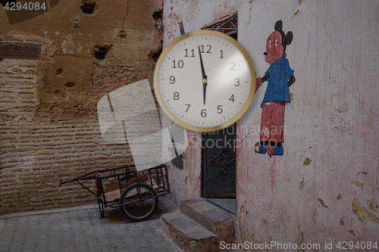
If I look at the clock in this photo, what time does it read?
5:58
